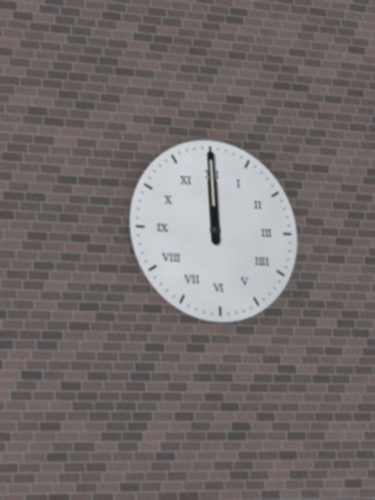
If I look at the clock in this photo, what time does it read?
12:00
